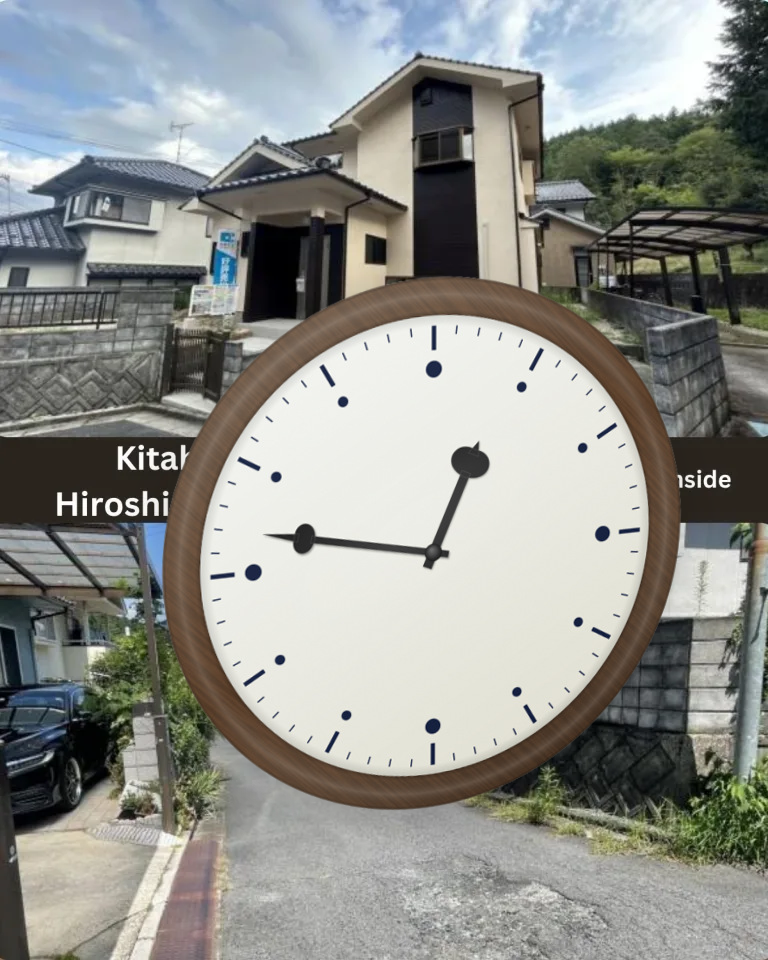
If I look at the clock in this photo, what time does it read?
12:47
